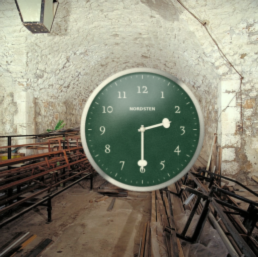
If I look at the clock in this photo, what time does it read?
2:30
